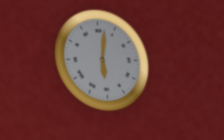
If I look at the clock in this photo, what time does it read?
6:02
